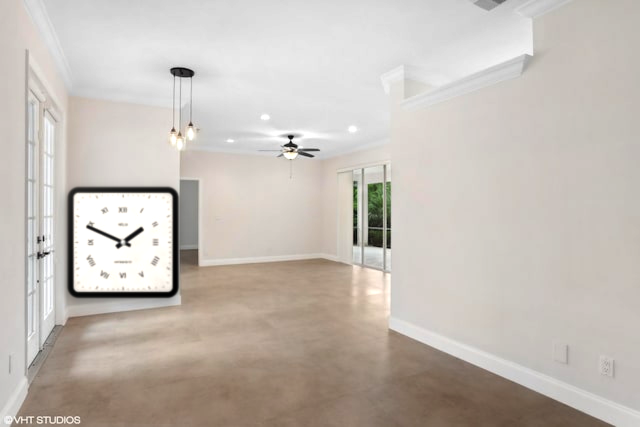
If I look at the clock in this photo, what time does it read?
1:49
